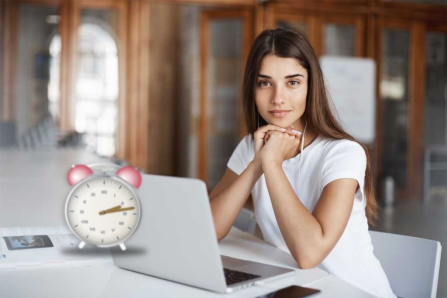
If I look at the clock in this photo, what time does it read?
2:13
